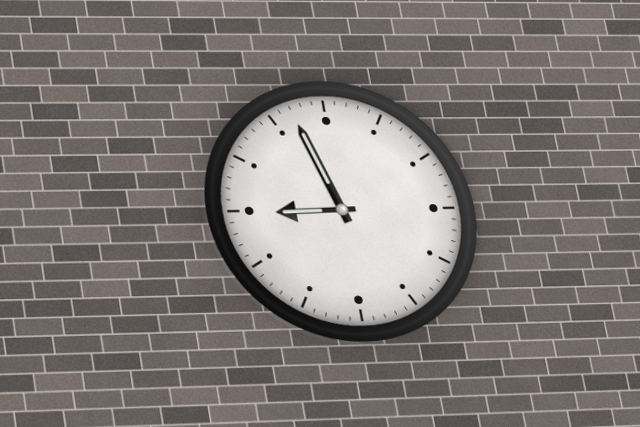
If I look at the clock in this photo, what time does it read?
8:57
